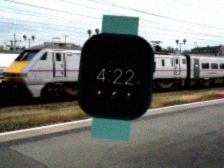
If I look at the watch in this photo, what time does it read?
4:22
